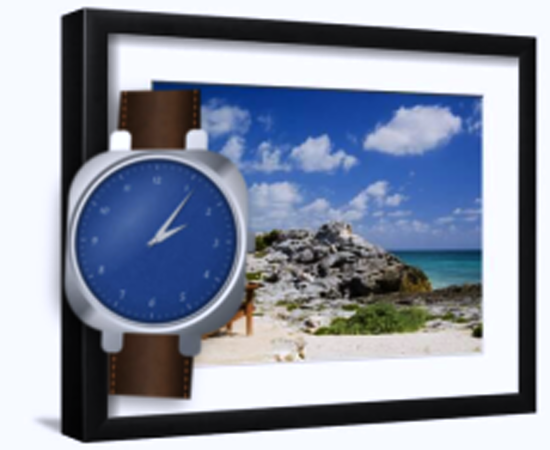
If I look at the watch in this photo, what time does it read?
2:06
